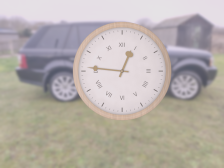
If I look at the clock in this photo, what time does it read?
12:46
